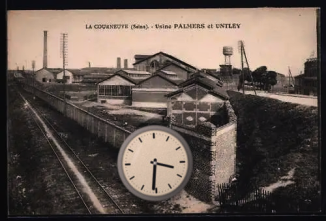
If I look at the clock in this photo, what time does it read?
3:31
